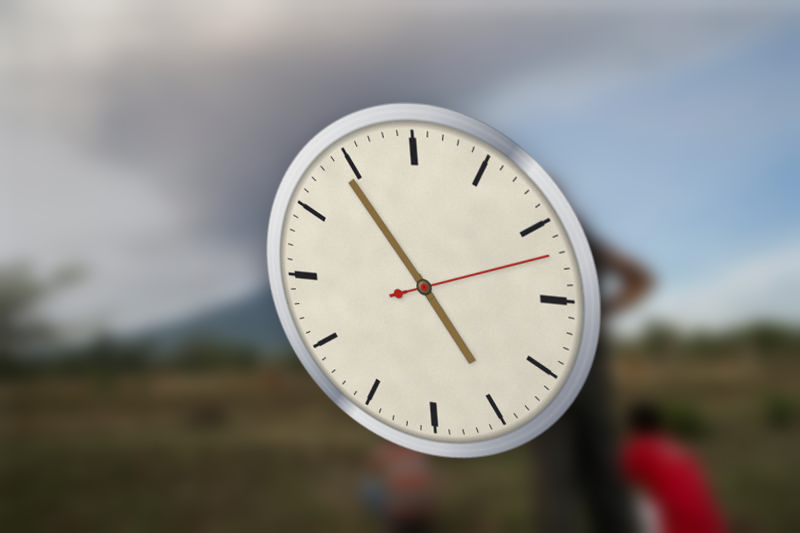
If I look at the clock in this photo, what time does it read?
4:54:12
